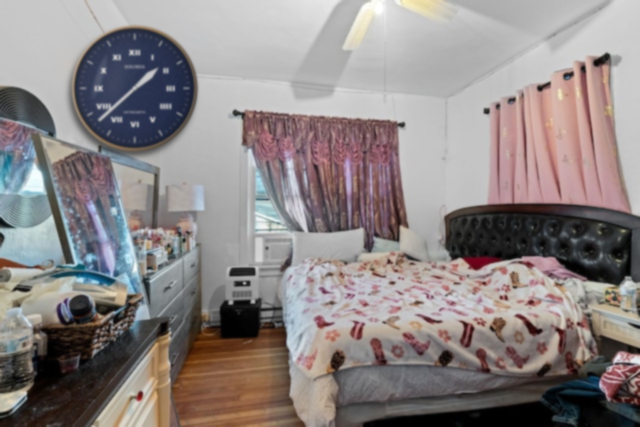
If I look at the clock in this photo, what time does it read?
1:38
